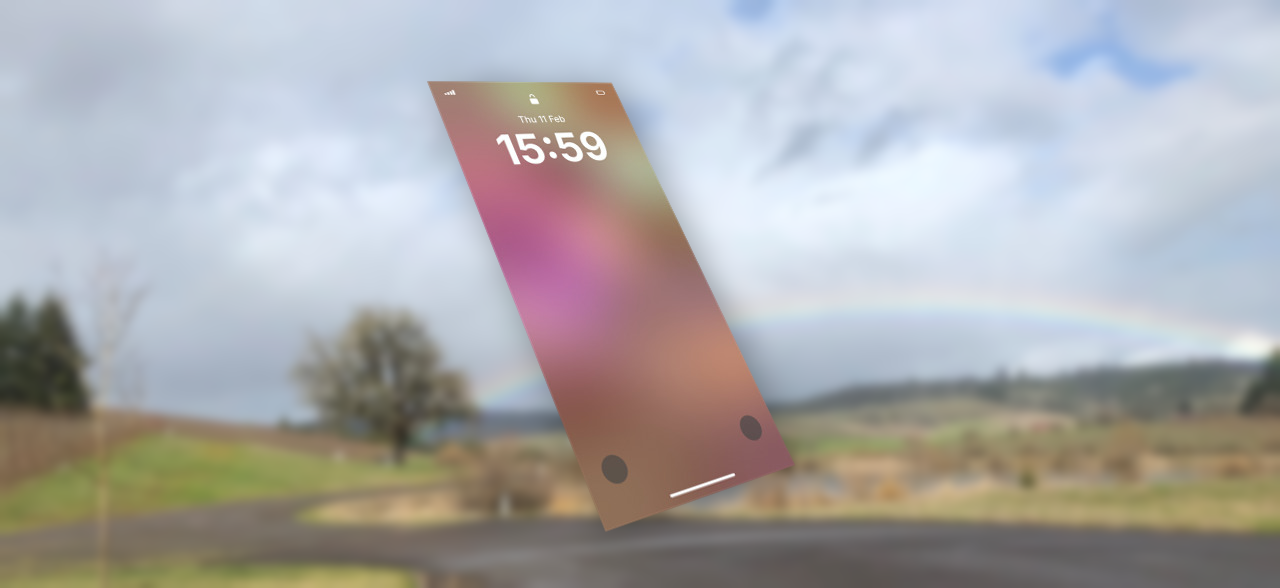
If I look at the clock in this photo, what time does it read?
15:59
